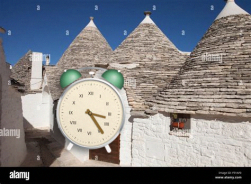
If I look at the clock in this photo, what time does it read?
3:24
